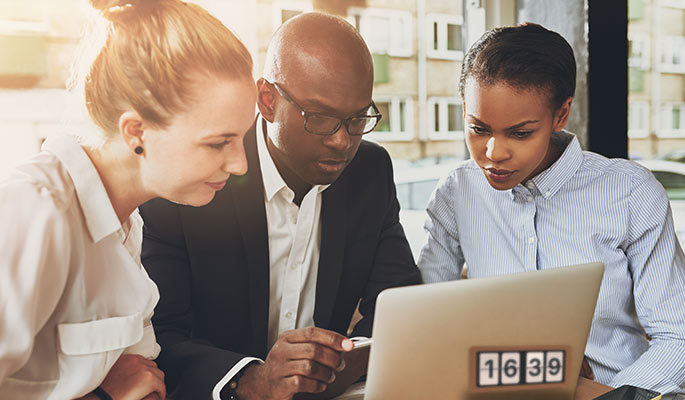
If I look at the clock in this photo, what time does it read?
16:39
